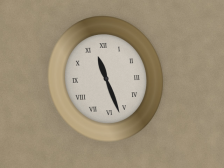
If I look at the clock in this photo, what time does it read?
11:27
